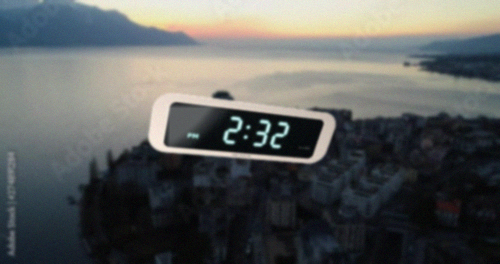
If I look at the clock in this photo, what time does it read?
2:32
